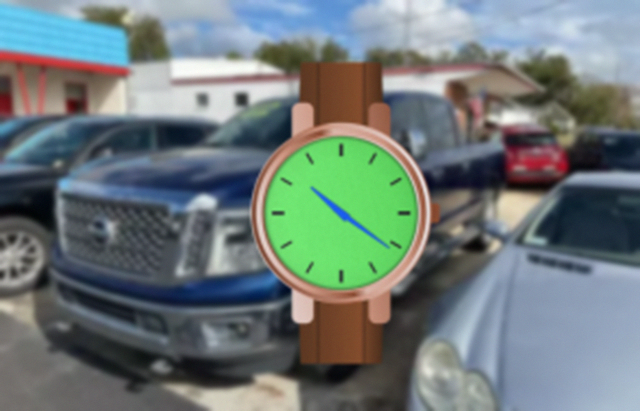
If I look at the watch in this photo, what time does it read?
10:21
